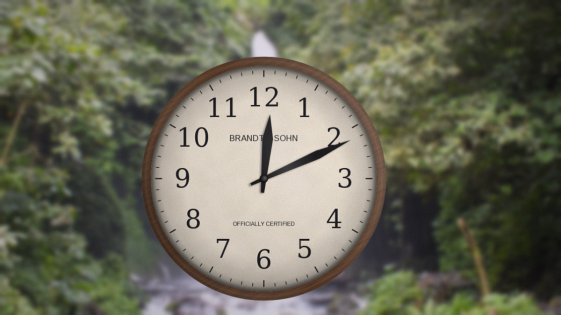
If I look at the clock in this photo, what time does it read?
12:11
